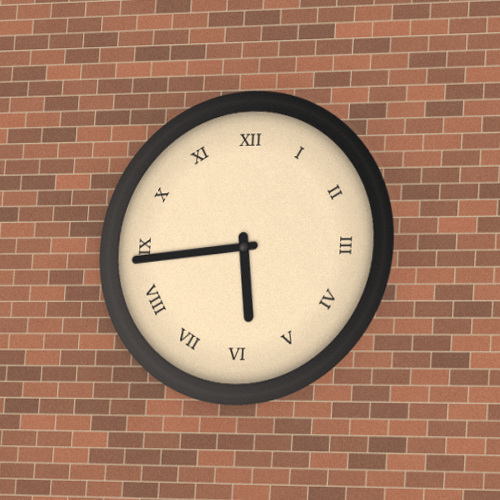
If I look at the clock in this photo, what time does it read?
5:44
